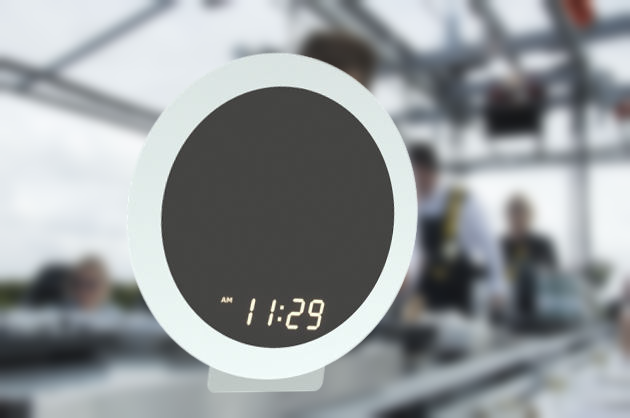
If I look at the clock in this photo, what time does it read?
11:29
